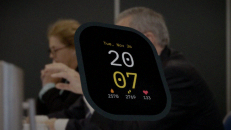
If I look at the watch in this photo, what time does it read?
20:07
